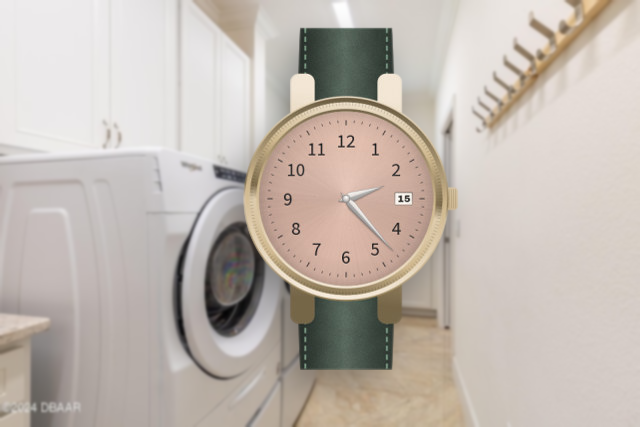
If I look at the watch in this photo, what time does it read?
2:23
